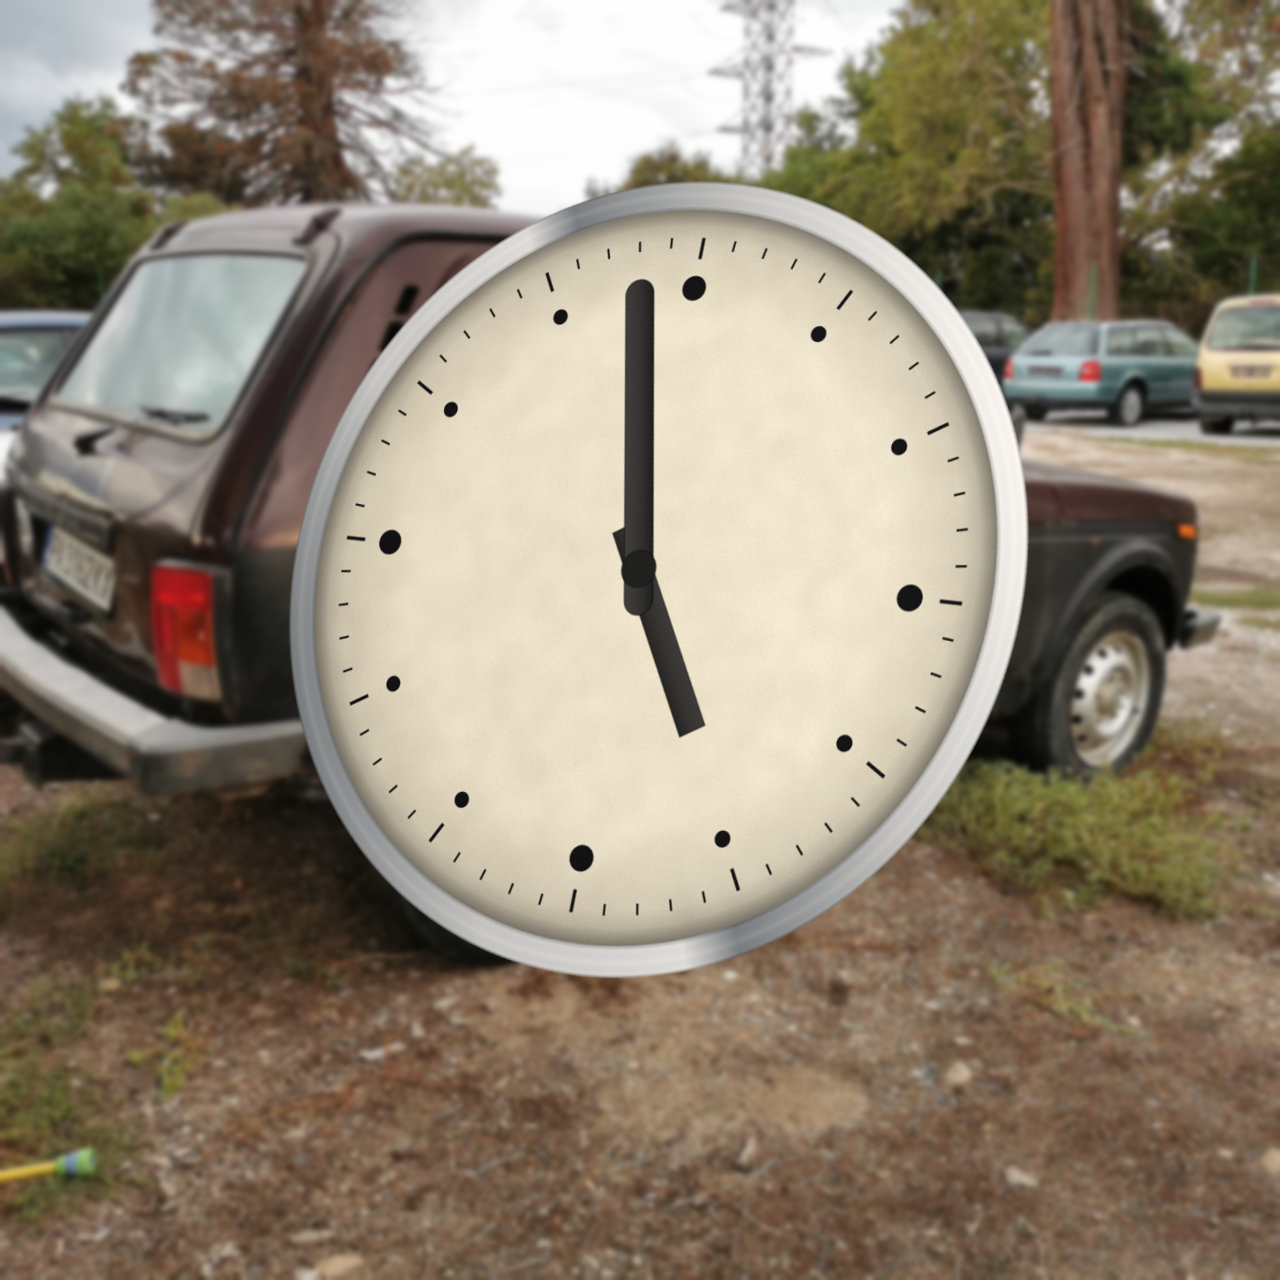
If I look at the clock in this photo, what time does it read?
4:58
